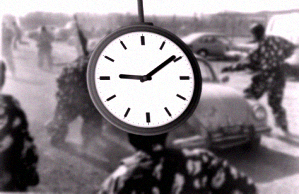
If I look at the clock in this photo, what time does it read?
9:09
